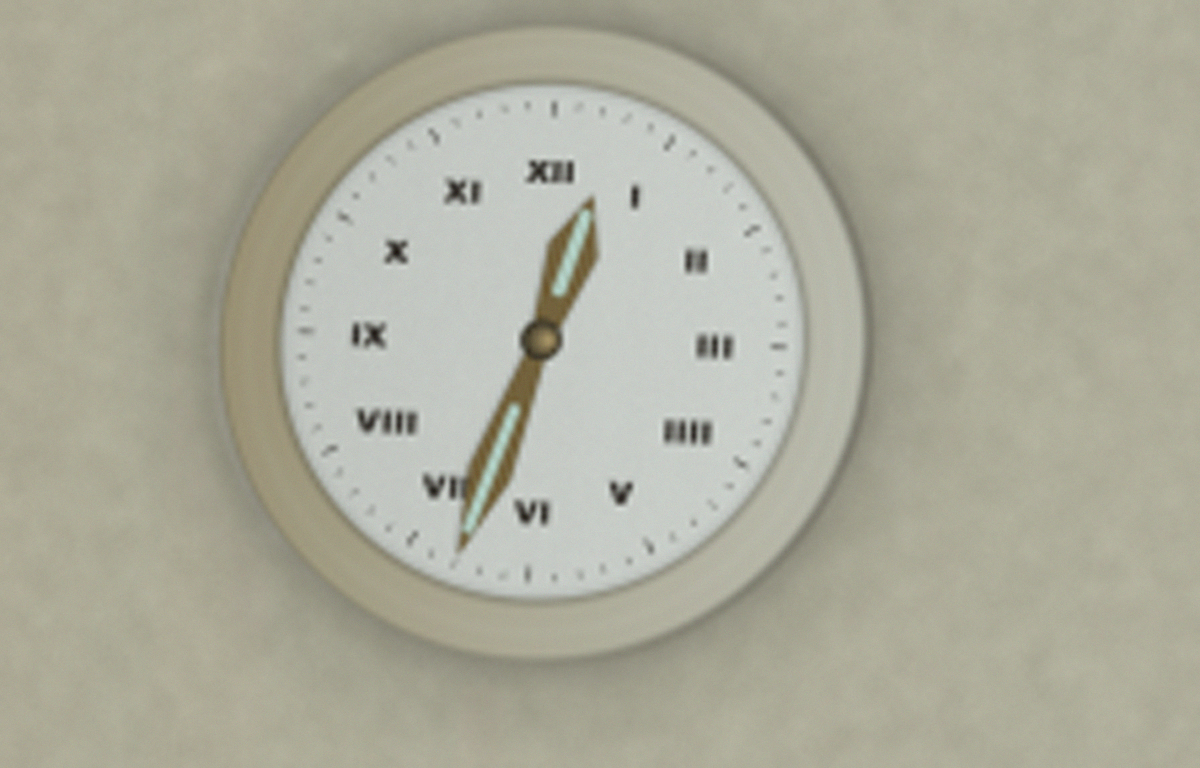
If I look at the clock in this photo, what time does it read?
12:33
